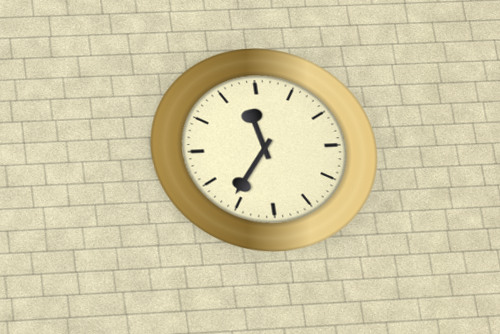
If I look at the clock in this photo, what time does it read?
11:36
